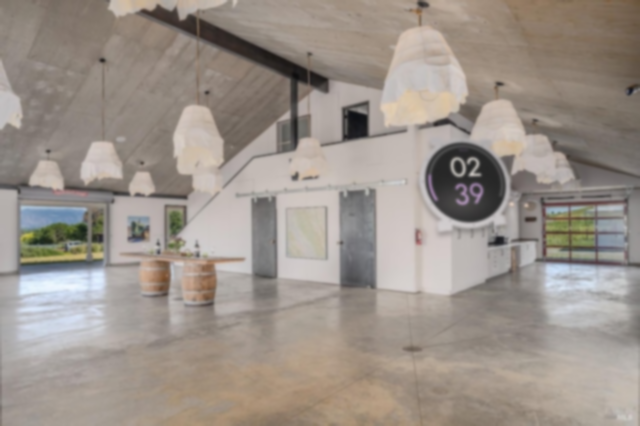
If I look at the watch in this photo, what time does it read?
2:39
